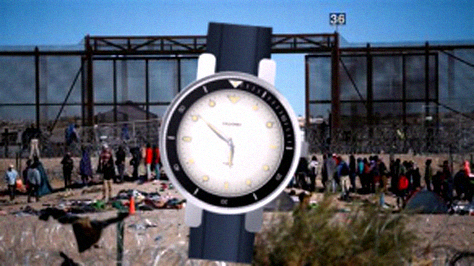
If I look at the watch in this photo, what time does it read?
5:51
